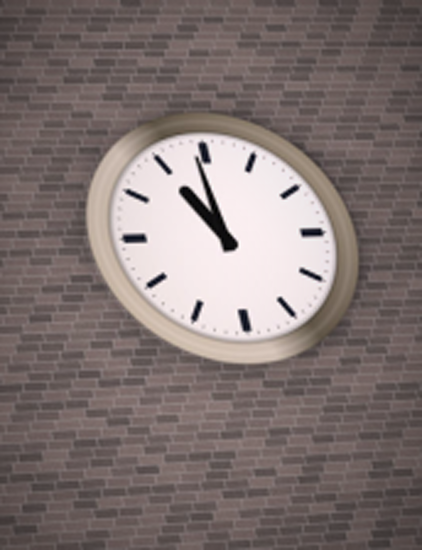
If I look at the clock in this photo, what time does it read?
10:59
